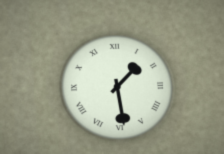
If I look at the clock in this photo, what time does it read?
1:29
